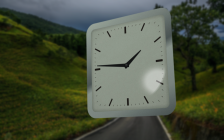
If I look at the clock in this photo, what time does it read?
1:46
